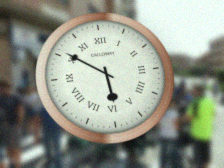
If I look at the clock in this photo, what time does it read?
5:51
